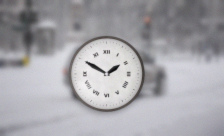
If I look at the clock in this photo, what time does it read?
1:50
